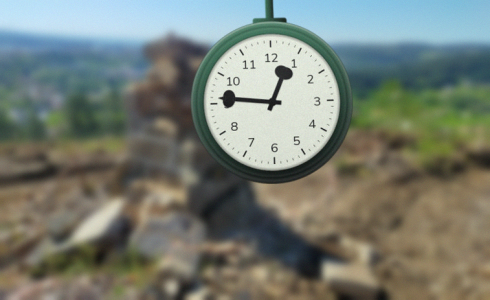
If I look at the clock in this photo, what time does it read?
12:46
